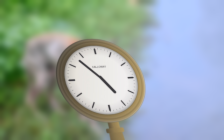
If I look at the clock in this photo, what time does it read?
4:53
